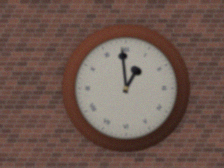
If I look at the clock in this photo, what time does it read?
12:59
